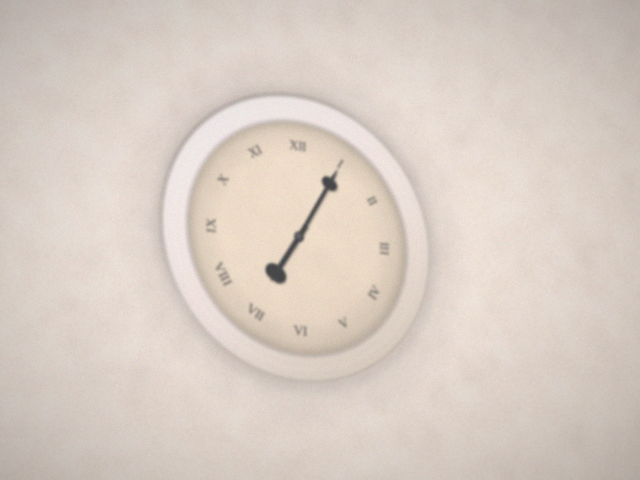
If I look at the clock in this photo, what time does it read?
7:05
